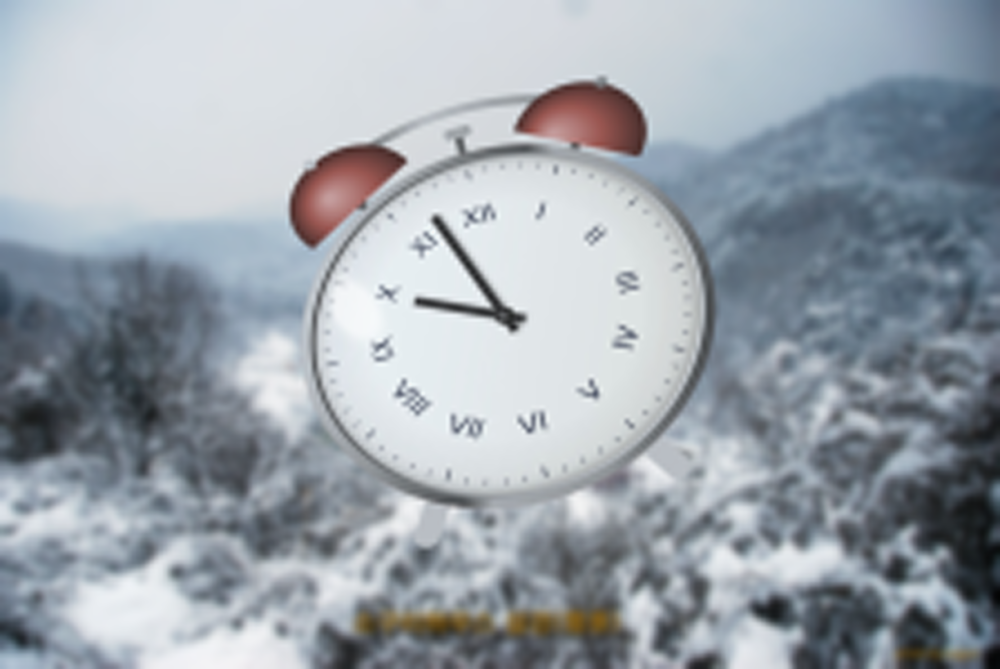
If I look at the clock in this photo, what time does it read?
9:57
